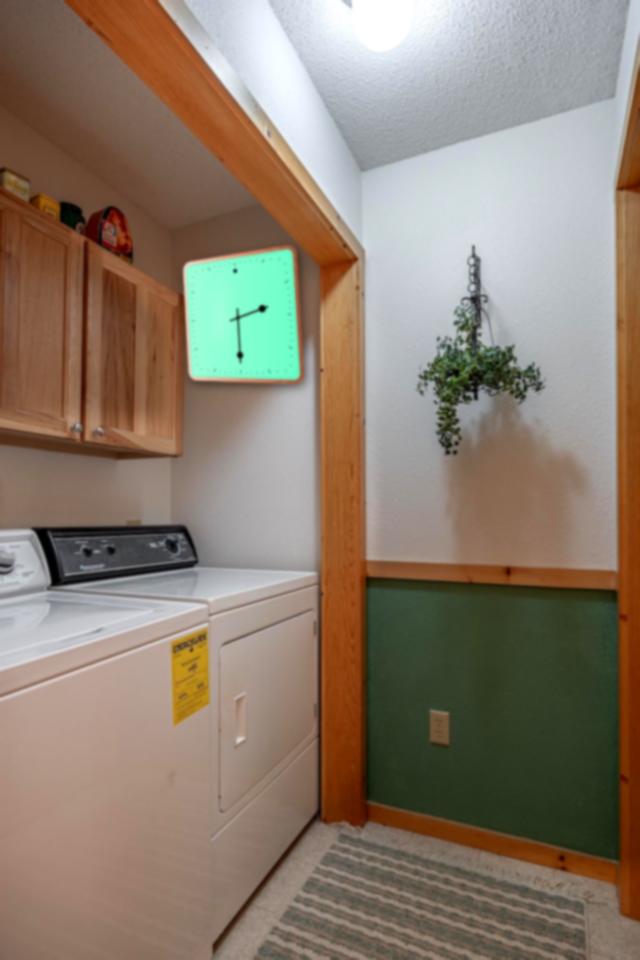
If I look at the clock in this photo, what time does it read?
2:30
